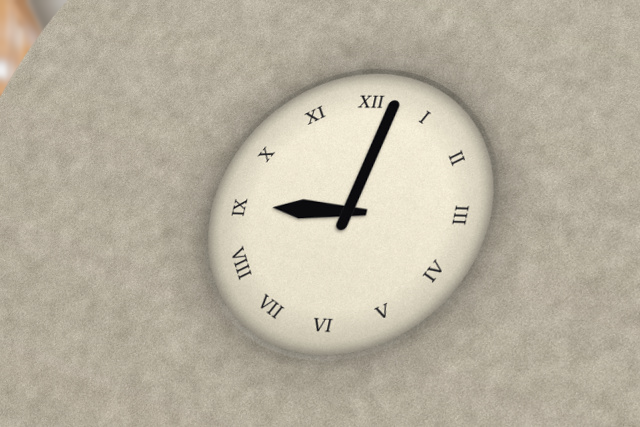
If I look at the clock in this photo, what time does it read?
9:02
